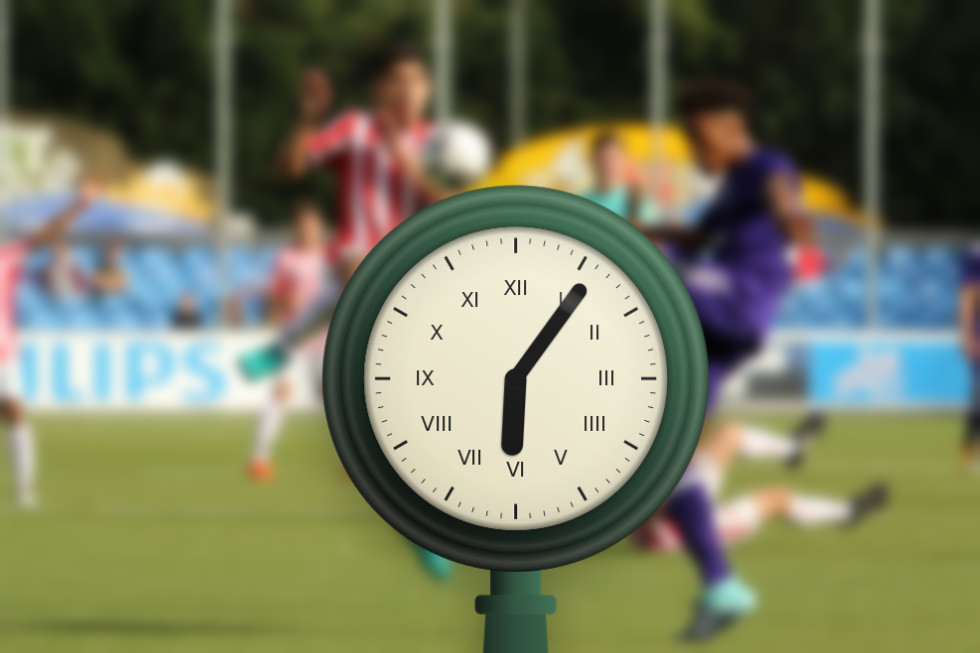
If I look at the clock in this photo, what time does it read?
6:06
